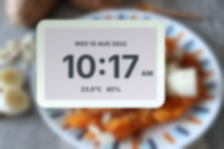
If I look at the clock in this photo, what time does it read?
10:17
